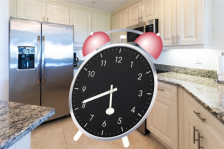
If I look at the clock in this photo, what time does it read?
5:41
